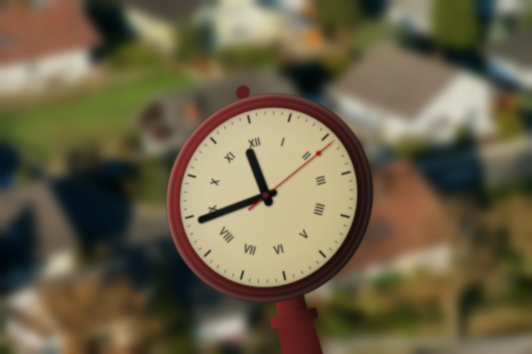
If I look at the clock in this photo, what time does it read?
11:44:11
